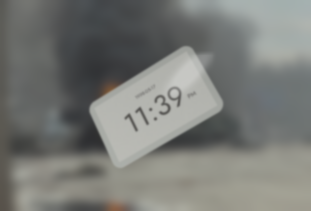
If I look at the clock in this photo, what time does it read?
11:39
